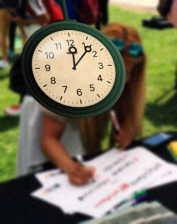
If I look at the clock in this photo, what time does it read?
12:07
